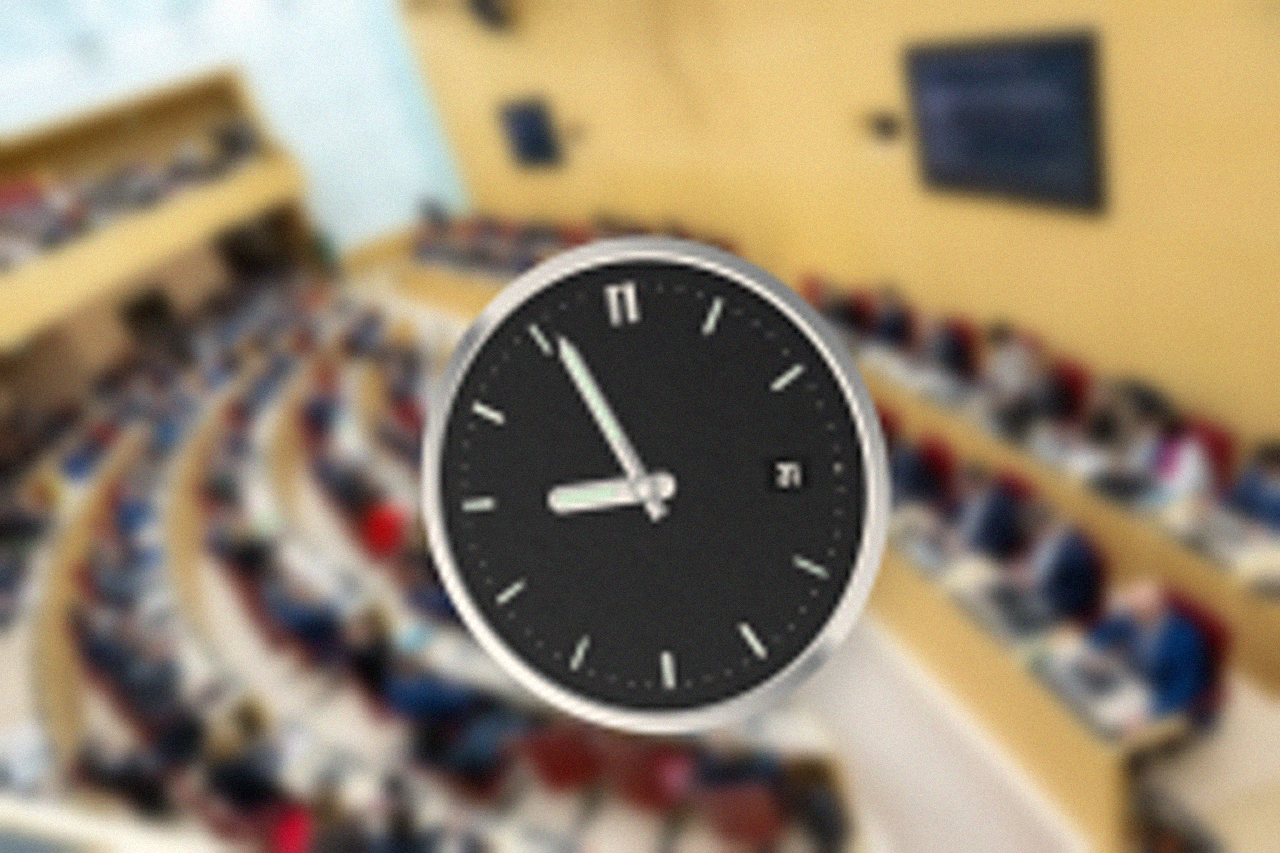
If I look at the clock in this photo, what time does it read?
8:56
